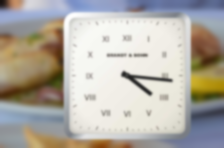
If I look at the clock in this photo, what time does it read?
4:16
